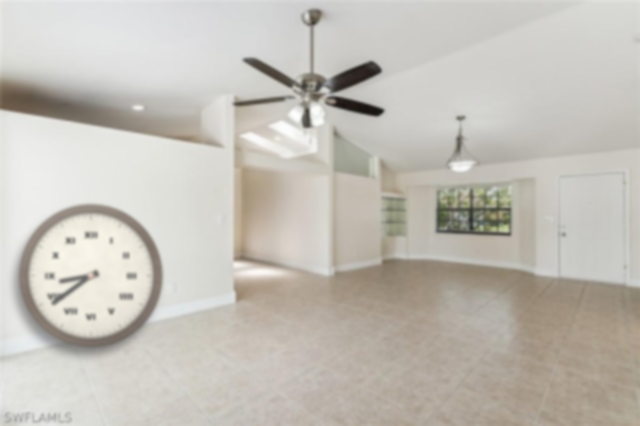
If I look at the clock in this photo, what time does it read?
8:39
